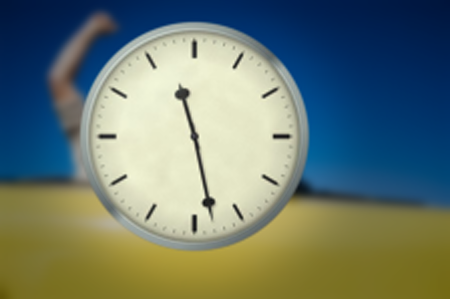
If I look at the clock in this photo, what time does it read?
11:28
